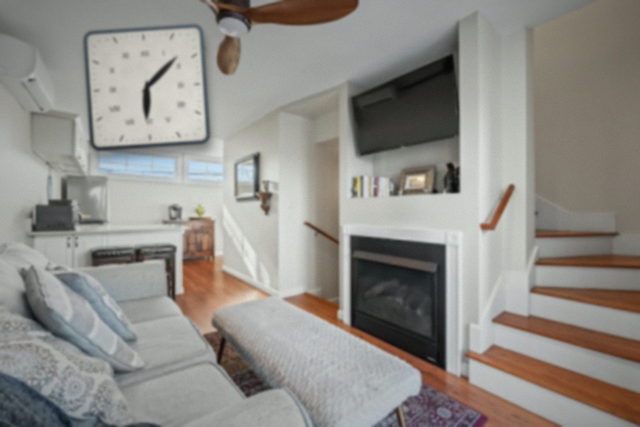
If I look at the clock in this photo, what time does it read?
6:08
